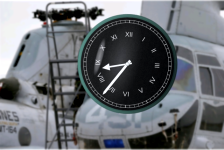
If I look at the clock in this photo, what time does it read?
8:36
